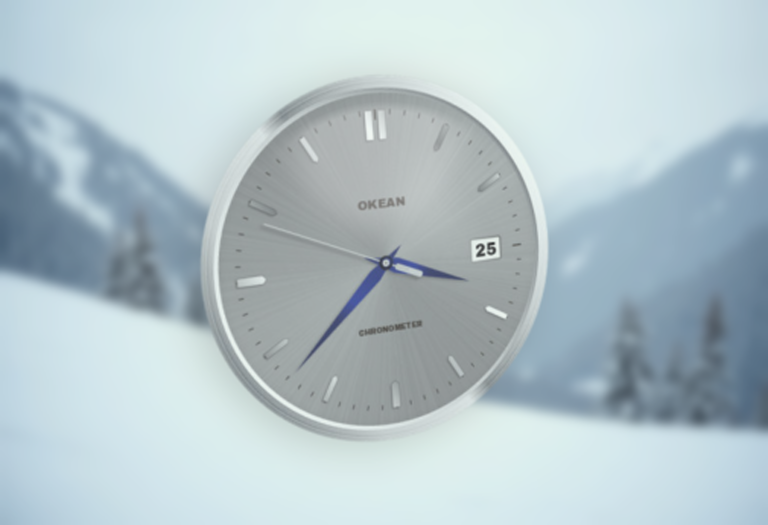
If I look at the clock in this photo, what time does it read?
3:37:49
